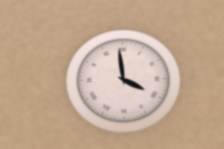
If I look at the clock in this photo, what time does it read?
3:59
